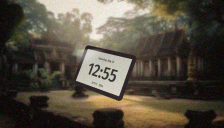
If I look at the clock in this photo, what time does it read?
12:55
